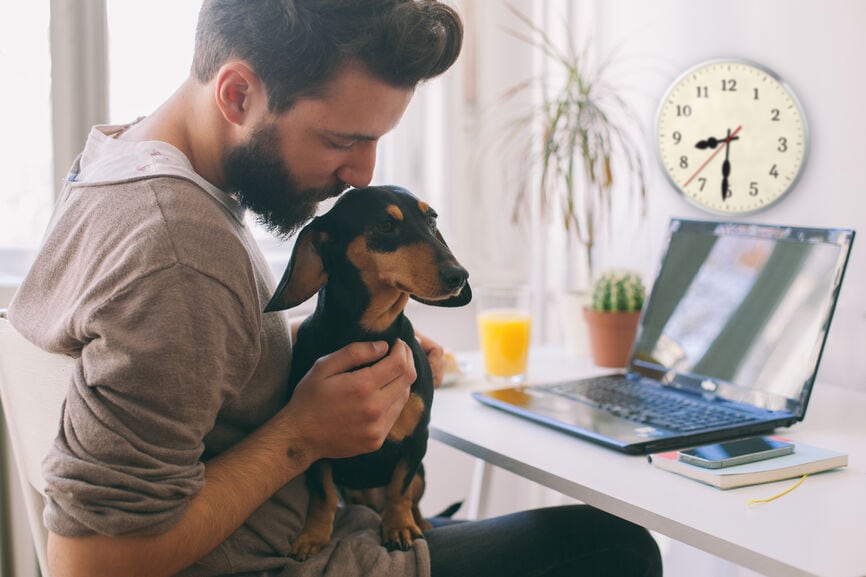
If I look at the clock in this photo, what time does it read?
8:30:37
